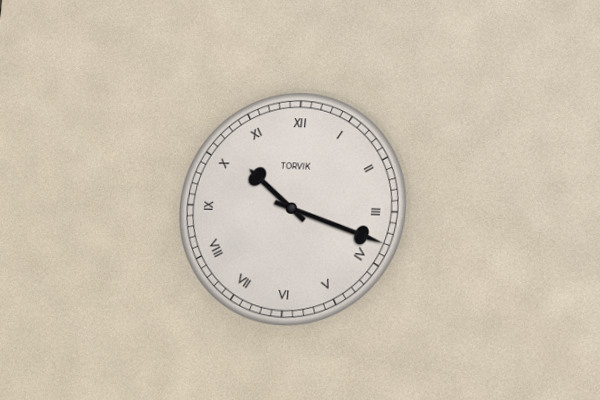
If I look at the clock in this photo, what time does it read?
10:18
